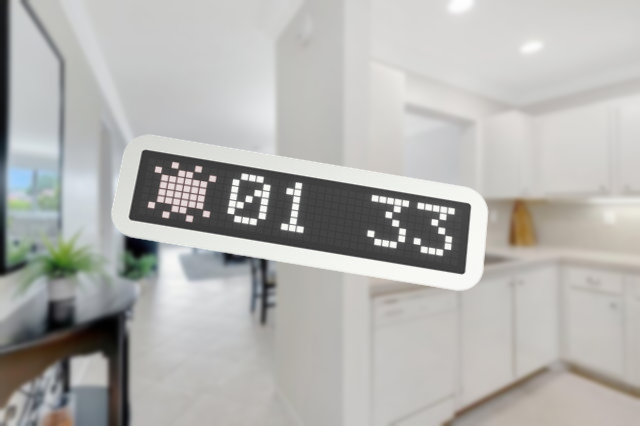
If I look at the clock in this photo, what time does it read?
1:33
